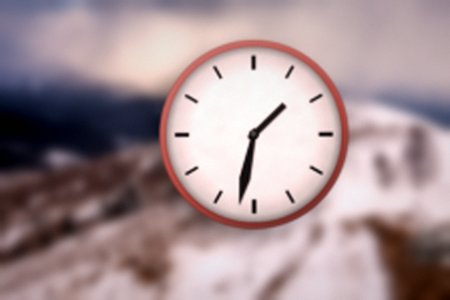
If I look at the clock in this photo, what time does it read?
1:32
